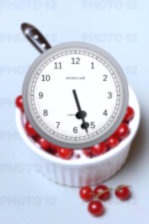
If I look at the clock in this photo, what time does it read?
5:27
